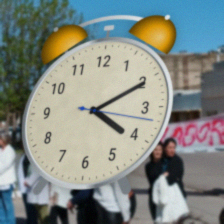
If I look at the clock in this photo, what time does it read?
4:10:17
